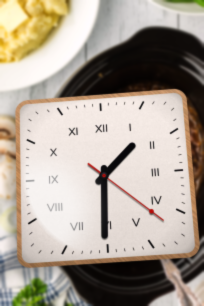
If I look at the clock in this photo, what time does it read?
1:30:22
